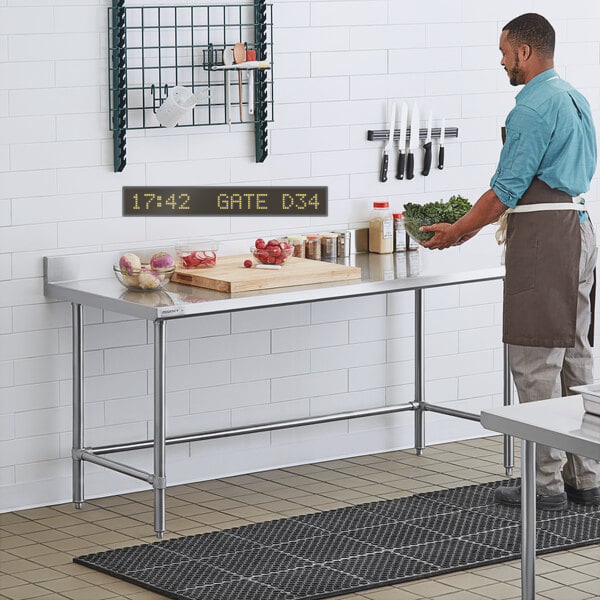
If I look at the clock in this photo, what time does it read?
17:42
